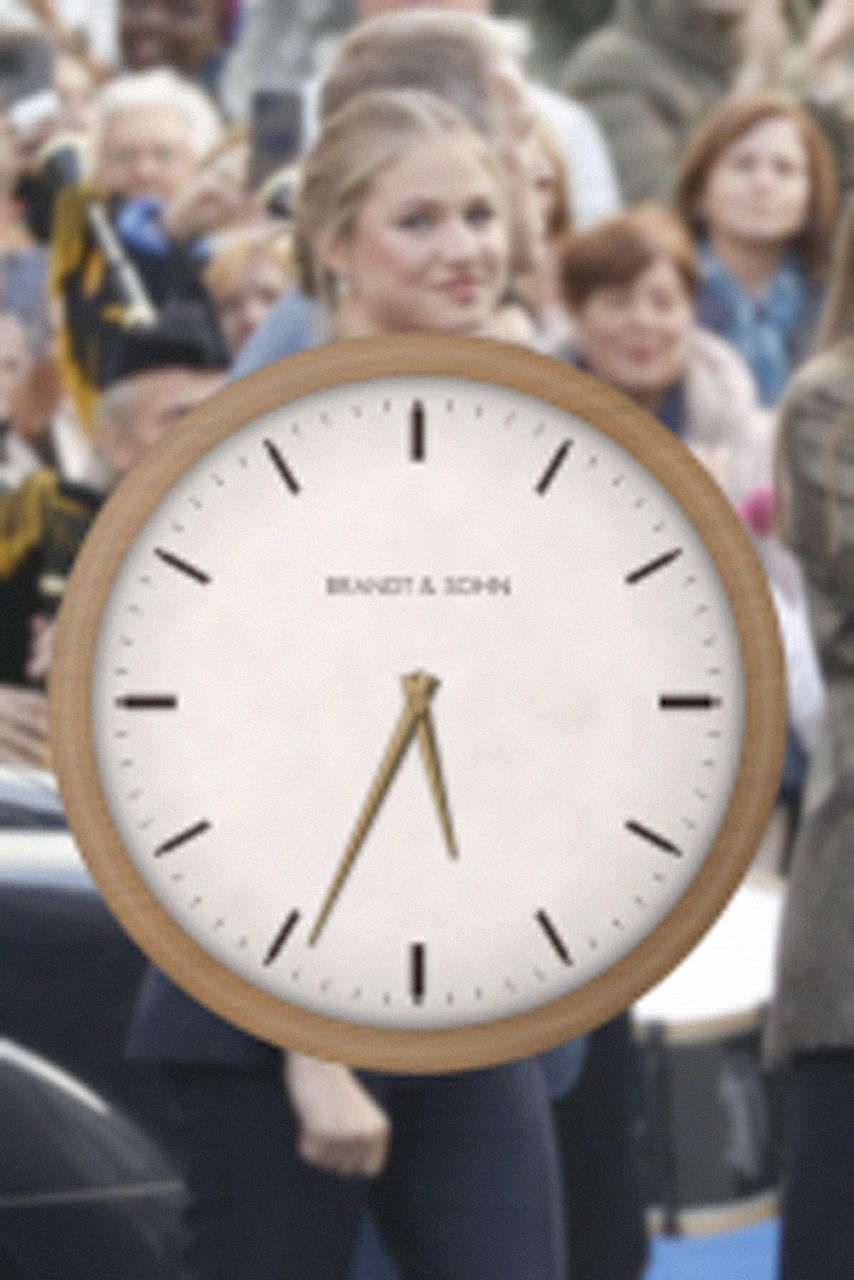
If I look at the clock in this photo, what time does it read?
5:34
